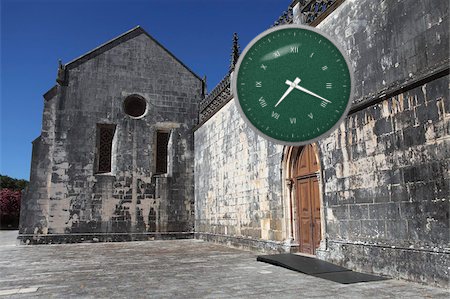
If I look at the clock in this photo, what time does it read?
7:19
